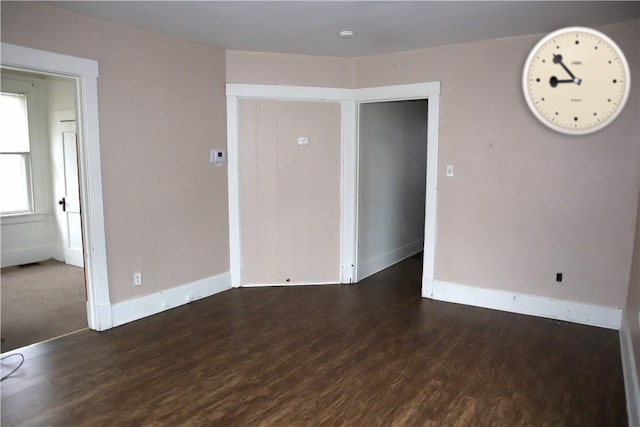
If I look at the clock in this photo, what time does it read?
8:53
